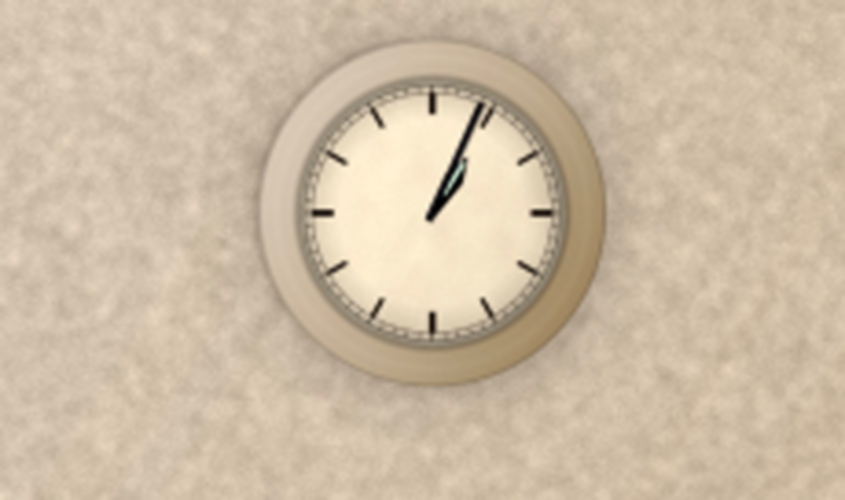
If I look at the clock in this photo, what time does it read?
1:04
